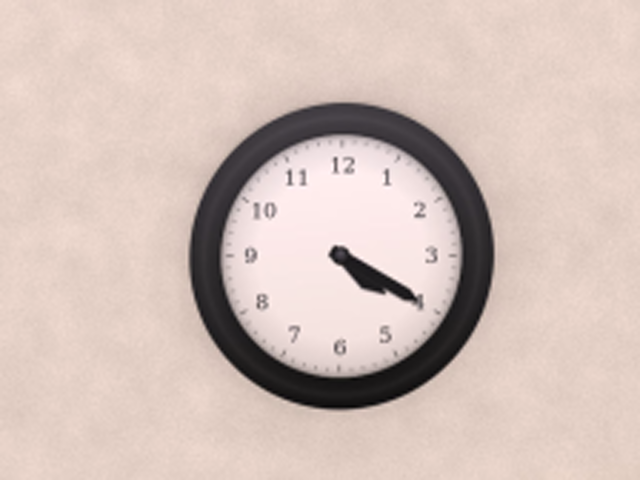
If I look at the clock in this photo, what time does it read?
4:20
